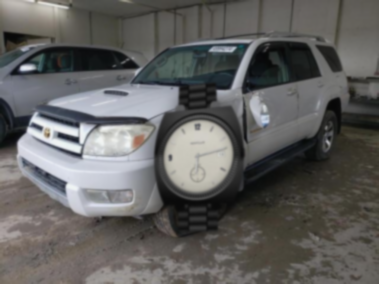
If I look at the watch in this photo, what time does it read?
6:13
